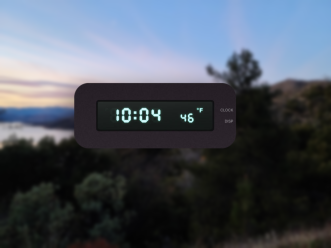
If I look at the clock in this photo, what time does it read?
10:04
